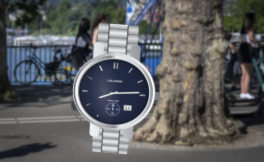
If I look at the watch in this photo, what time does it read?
8:14
